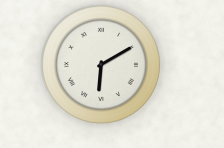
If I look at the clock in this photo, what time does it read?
6:10
